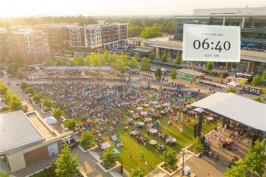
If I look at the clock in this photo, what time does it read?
6:40
